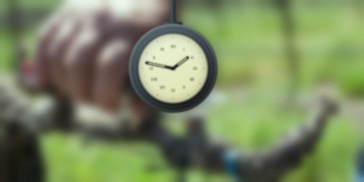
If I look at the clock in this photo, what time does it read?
1:47
